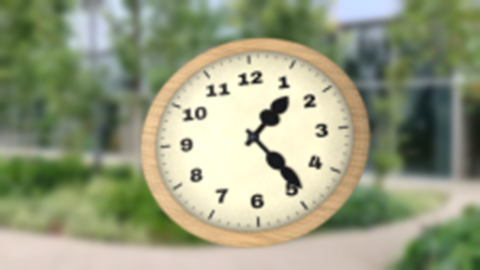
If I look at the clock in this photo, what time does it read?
1:24
